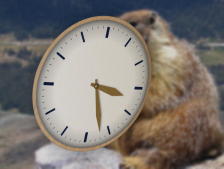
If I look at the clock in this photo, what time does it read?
3:27
